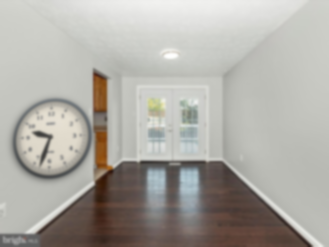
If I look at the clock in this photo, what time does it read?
9:33
